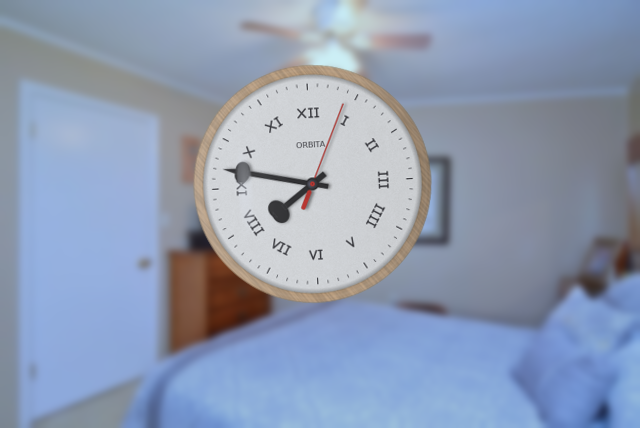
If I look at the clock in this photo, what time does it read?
7:47:04
